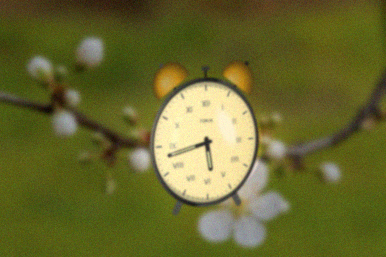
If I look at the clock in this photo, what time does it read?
5:43
